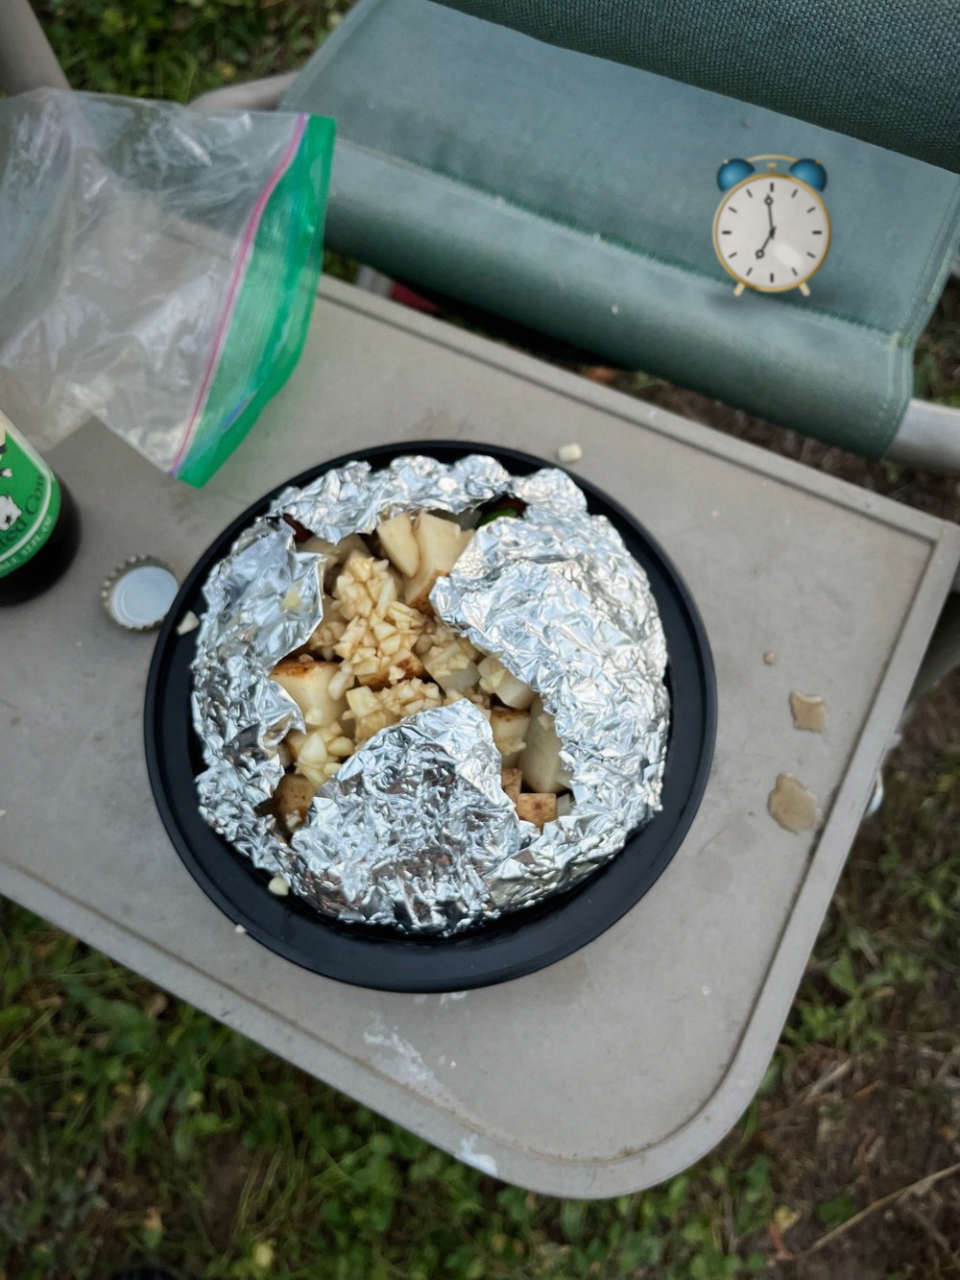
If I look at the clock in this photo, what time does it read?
6:59
